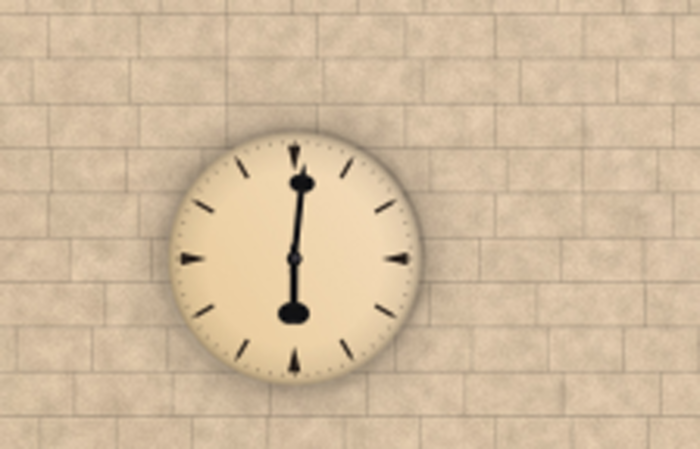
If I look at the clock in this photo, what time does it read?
6:01
